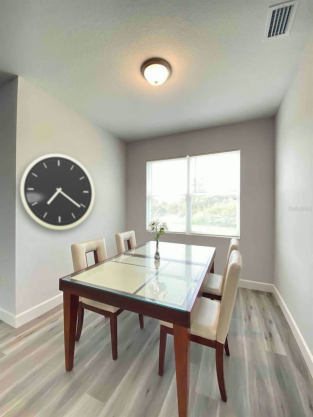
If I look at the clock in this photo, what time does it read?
7:21
